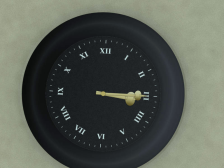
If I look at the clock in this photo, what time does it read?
3:15
